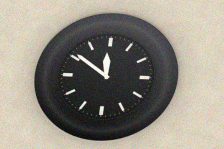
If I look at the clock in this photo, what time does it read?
11:51
